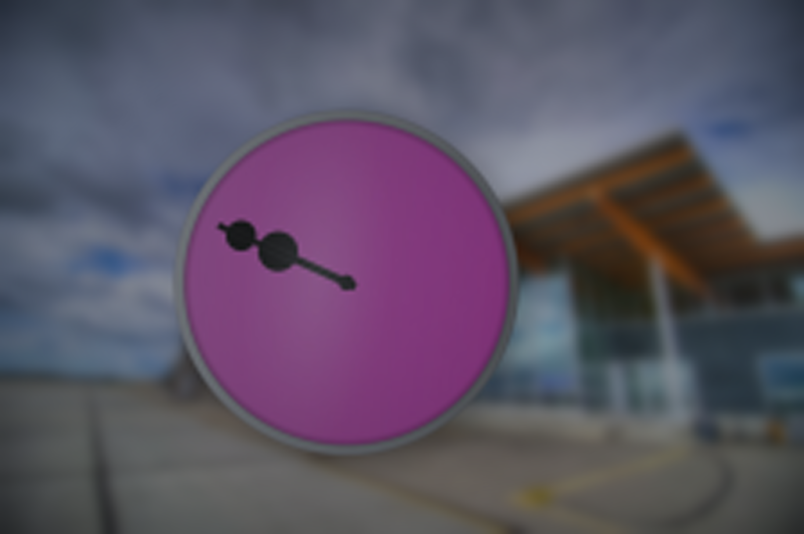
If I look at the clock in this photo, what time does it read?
9:49
